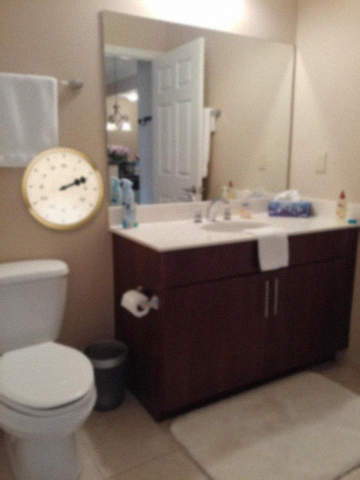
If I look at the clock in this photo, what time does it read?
2:11
